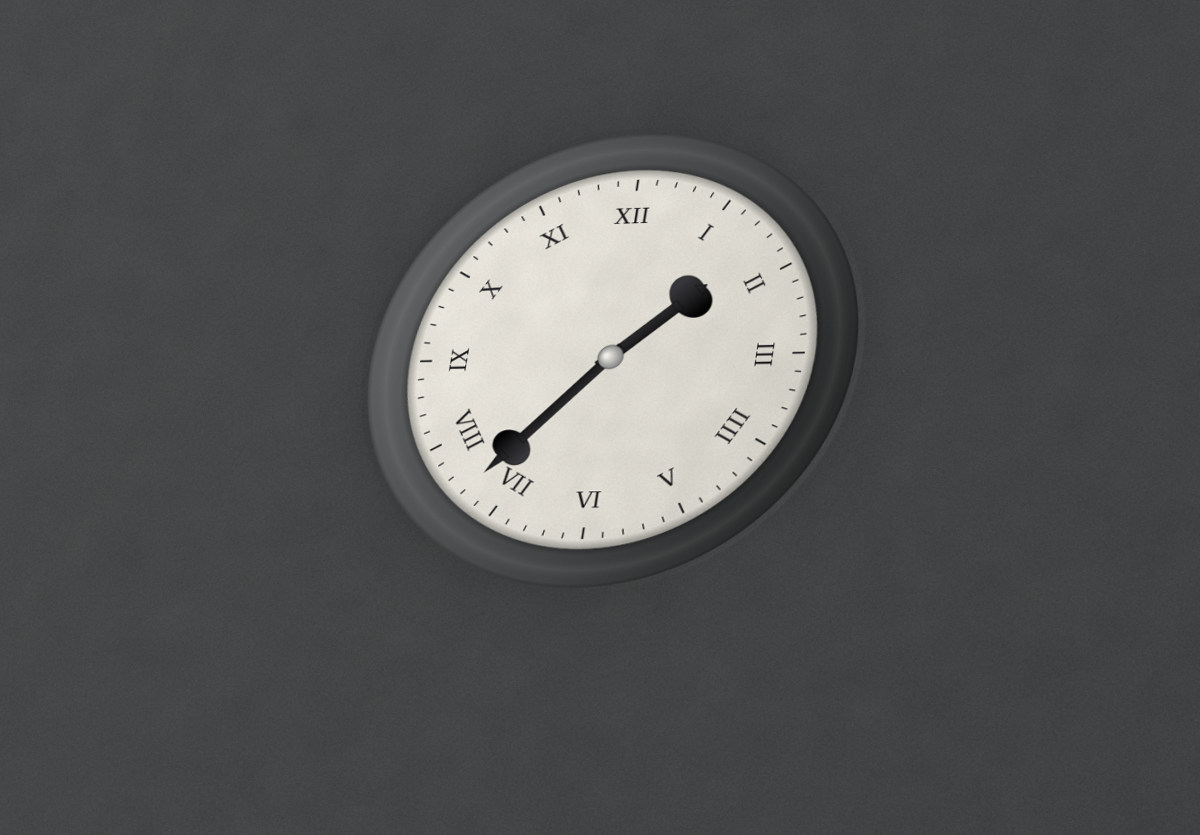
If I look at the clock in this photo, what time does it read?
1:37
